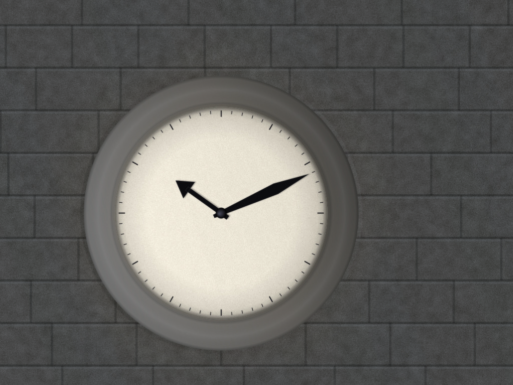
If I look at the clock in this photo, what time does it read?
10:11
